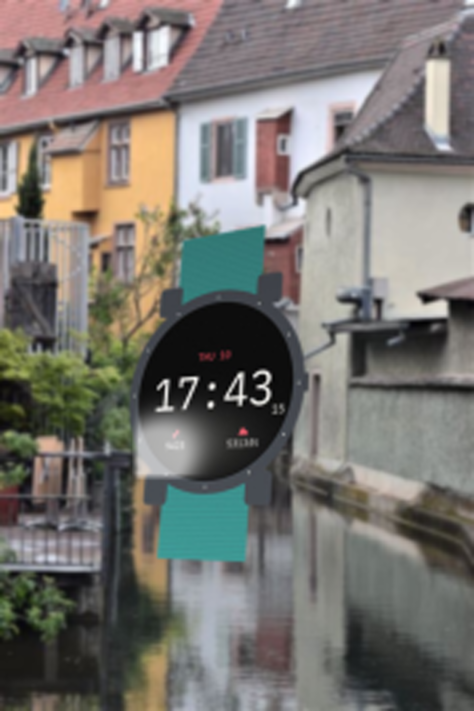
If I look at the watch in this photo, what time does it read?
17:43
